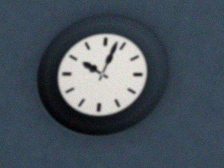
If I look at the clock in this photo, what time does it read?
10:03
